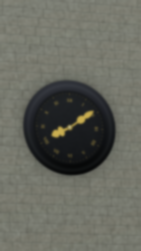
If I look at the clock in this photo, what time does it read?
8:09
